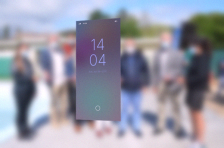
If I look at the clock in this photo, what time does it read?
14:04
